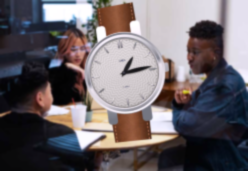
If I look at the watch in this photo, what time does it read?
1:14
